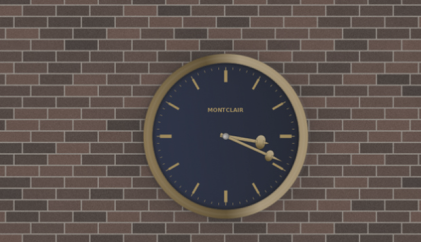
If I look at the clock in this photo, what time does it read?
3:19
